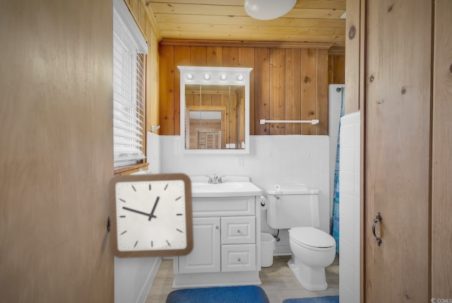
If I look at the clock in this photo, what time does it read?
12:48
